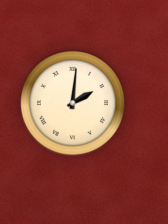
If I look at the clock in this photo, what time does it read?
2:01
